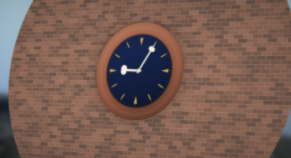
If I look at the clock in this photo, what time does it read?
9:05
